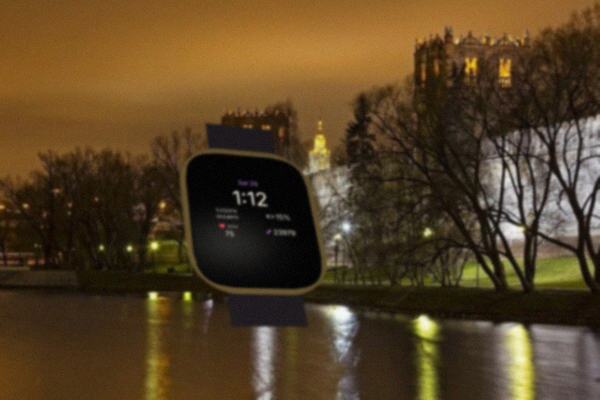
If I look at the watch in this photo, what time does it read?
1:12
